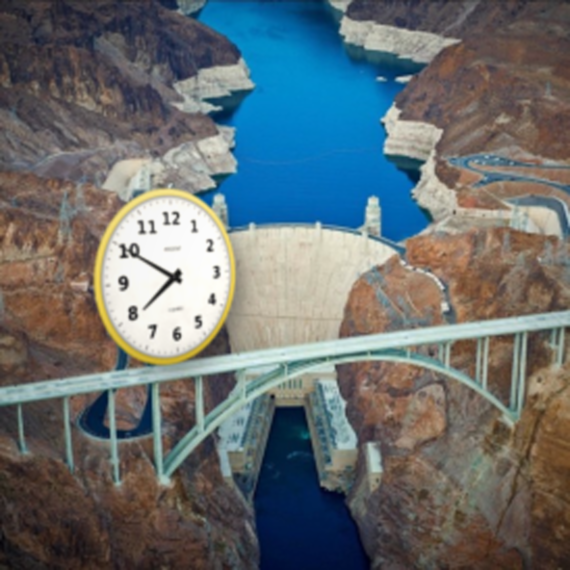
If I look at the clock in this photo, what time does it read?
7:50
